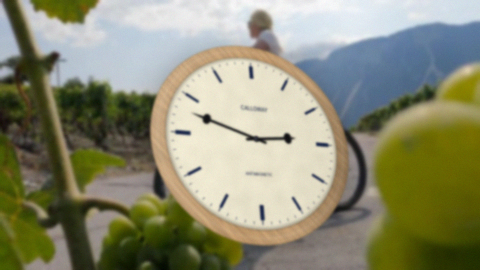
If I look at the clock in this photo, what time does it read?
2:48
